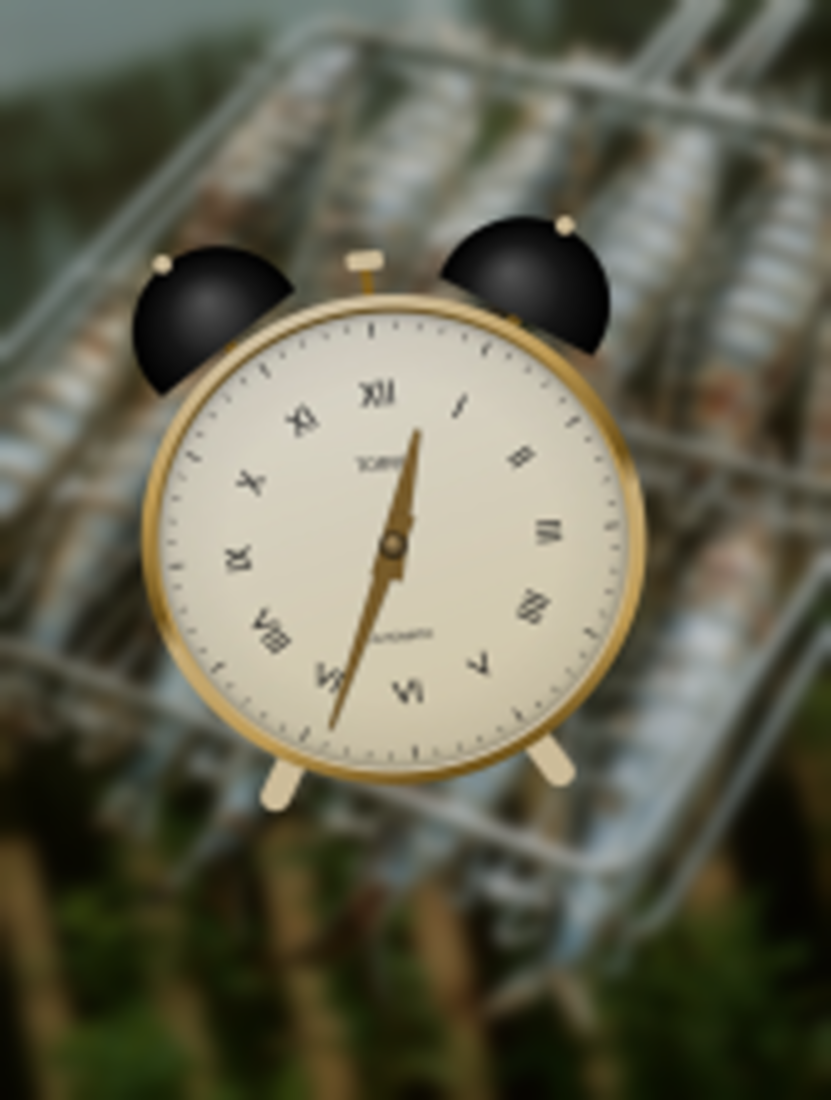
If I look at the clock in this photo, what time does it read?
12:34
